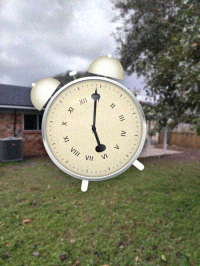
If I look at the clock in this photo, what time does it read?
6:04
